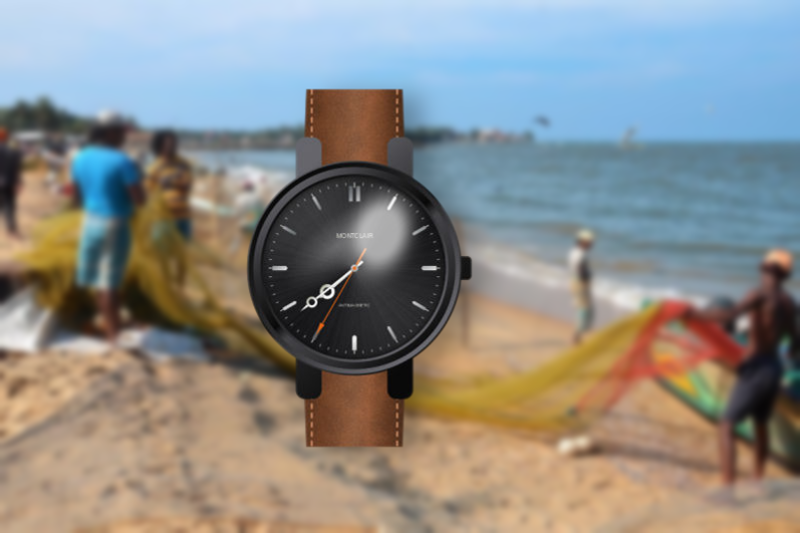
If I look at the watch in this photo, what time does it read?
7:38:35
